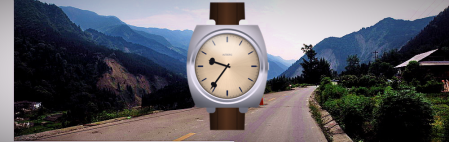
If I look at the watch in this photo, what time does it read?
9:36
